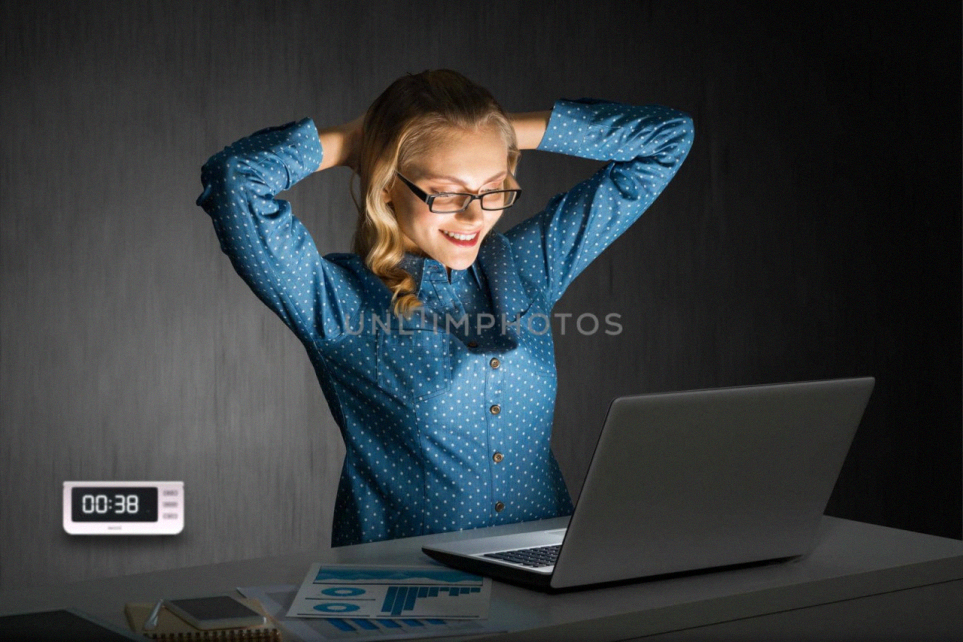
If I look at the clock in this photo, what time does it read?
0:38
